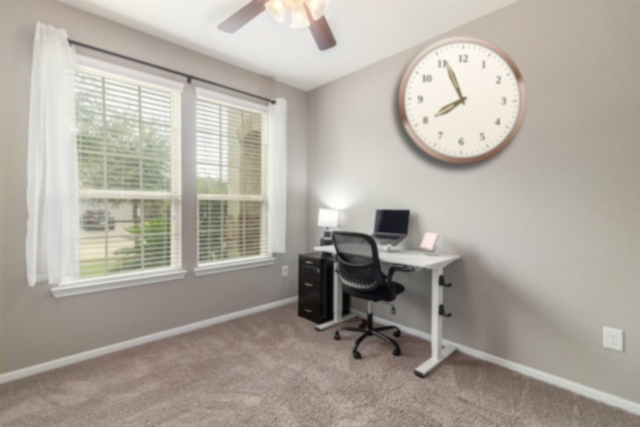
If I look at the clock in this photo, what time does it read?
7:56
